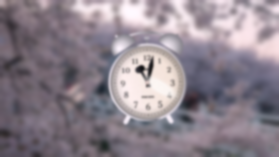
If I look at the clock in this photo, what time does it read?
11:02
